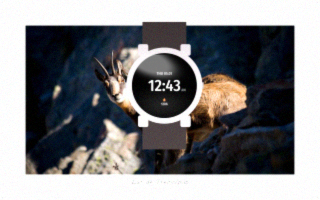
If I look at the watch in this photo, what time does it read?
12:43
